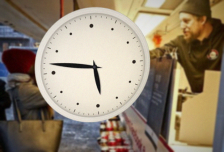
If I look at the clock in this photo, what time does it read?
5:47
